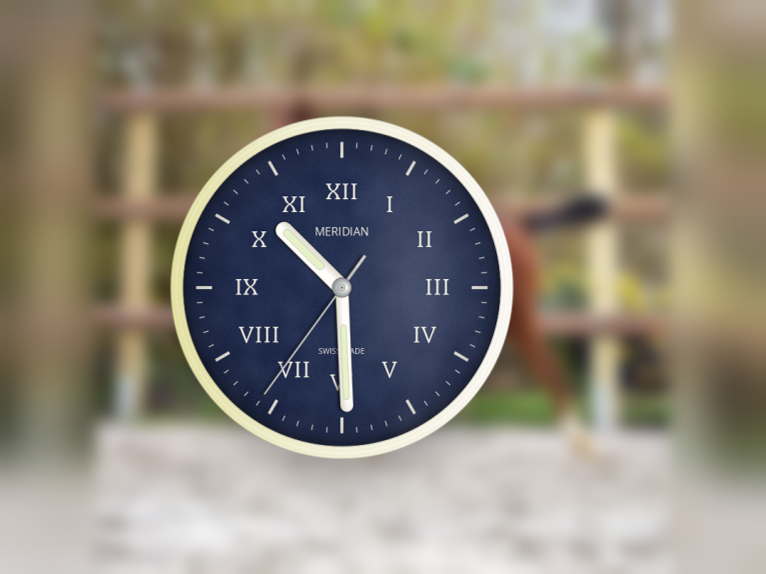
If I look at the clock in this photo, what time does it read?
10:29:36
